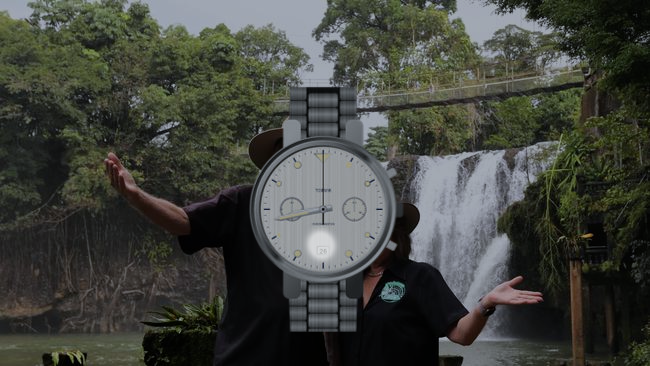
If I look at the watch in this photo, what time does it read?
8:43
